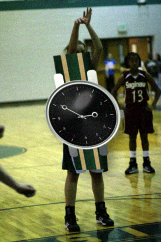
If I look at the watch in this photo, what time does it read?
2:51
